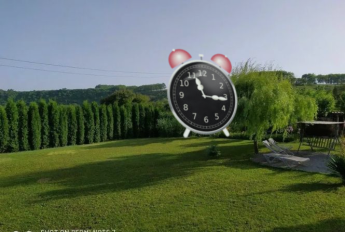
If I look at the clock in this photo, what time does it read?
11:16
